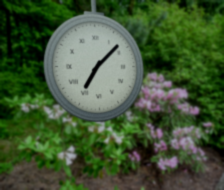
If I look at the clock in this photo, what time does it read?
7:08
